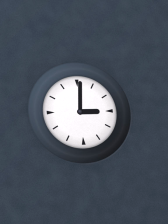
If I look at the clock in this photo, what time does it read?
3:01
